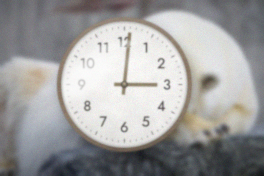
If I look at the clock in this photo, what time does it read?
3:01
